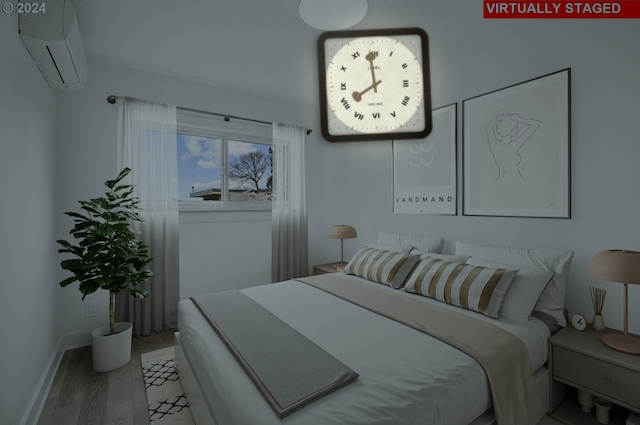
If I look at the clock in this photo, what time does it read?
7:59
